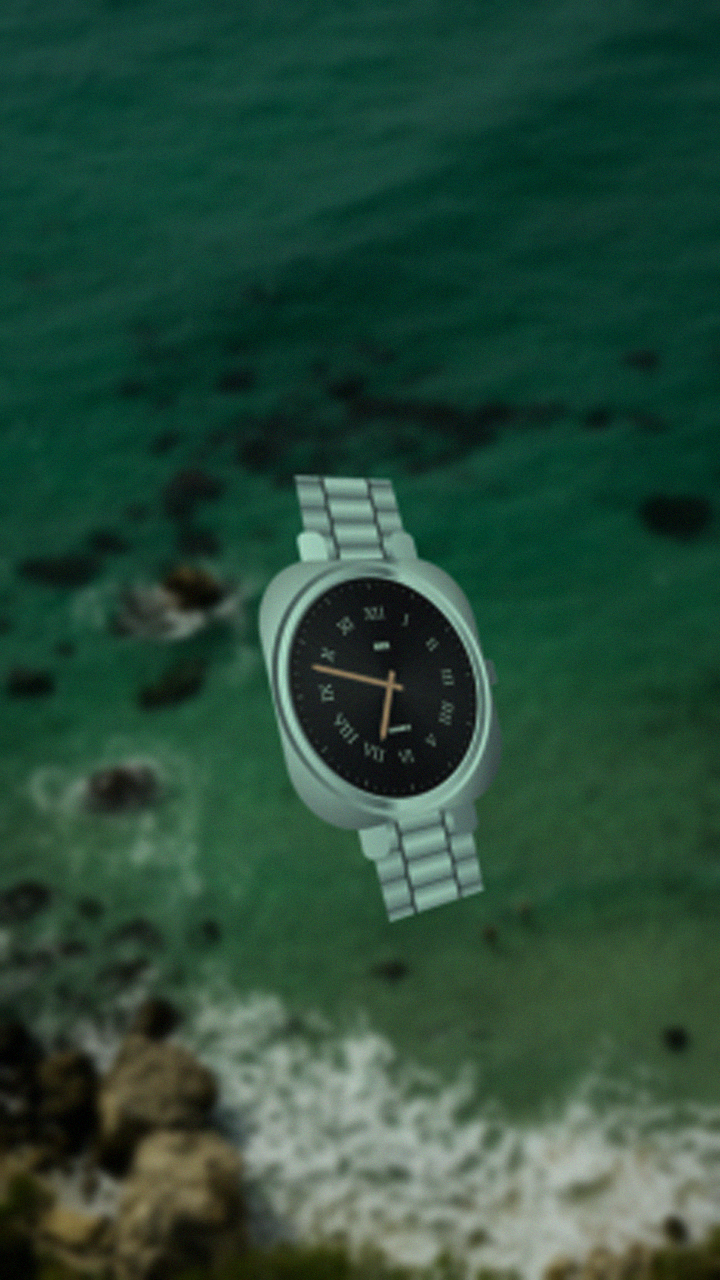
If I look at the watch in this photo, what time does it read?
6:48
